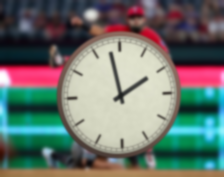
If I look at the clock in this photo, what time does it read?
1:58
